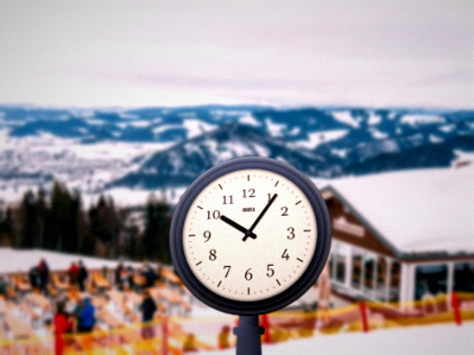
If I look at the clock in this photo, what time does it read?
10:06
